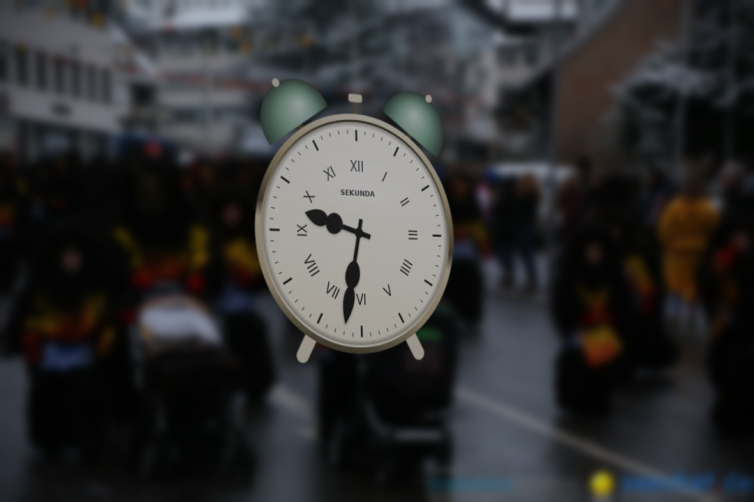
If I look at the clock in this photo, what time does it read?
9:32
